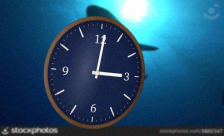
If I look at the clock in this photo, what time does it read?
3:01
